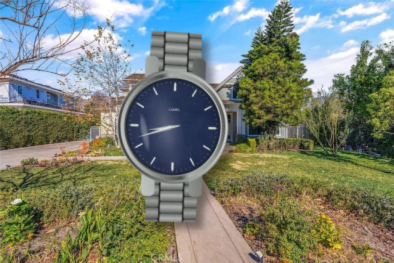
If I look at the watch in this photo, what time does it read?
8:42
